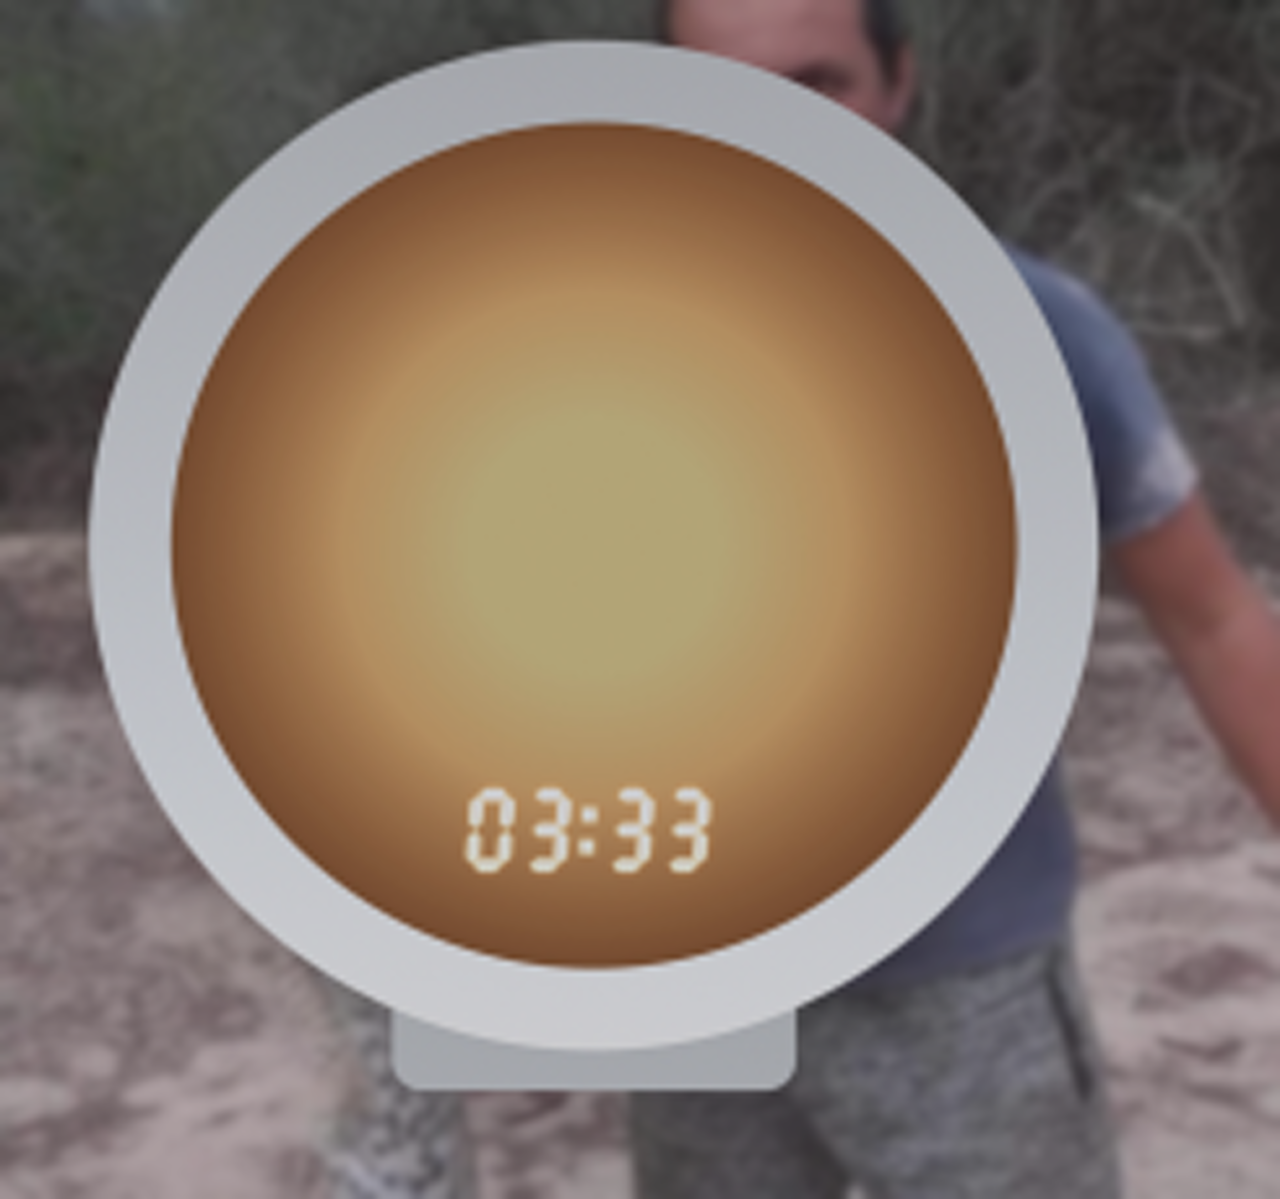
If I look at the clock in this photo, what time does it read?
3:33
